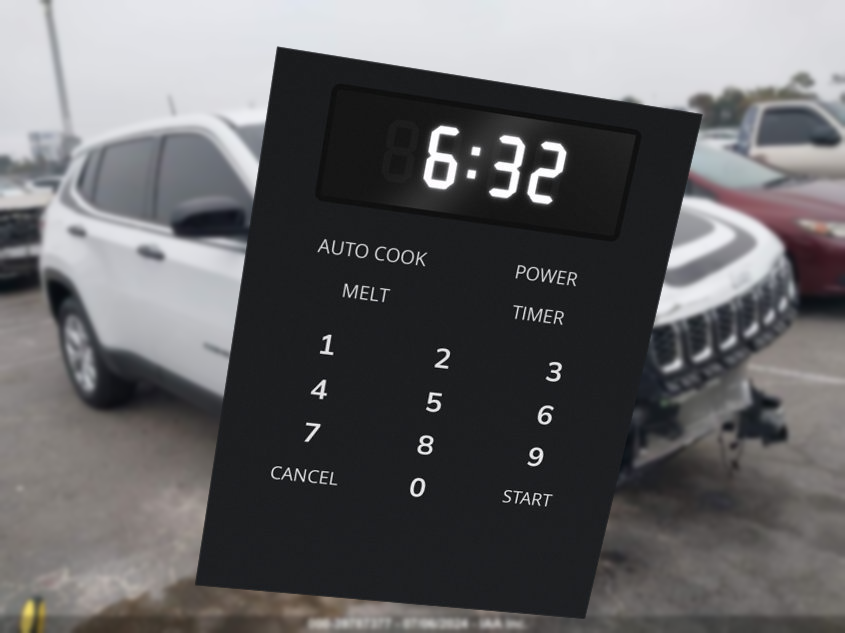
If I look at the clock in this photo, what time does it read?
6:32
